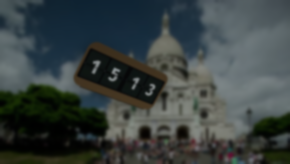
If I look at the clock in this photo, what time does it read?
15:13
